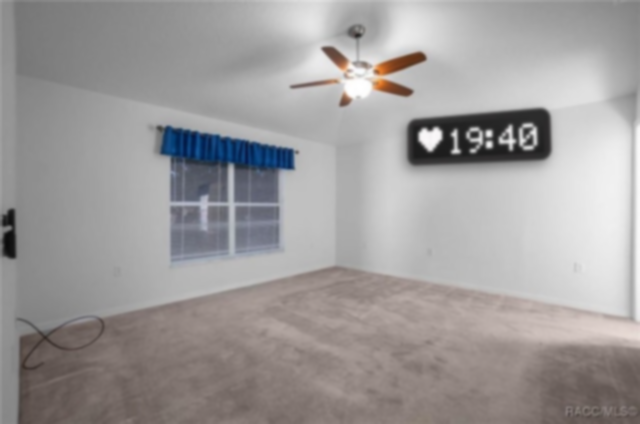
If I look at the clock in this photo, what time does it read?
19:40
